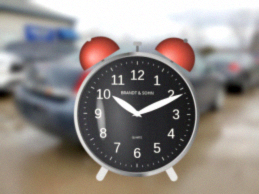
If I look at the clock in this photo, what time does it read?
10:11
